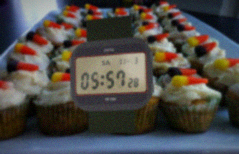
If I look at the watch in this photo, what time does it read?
5:57
